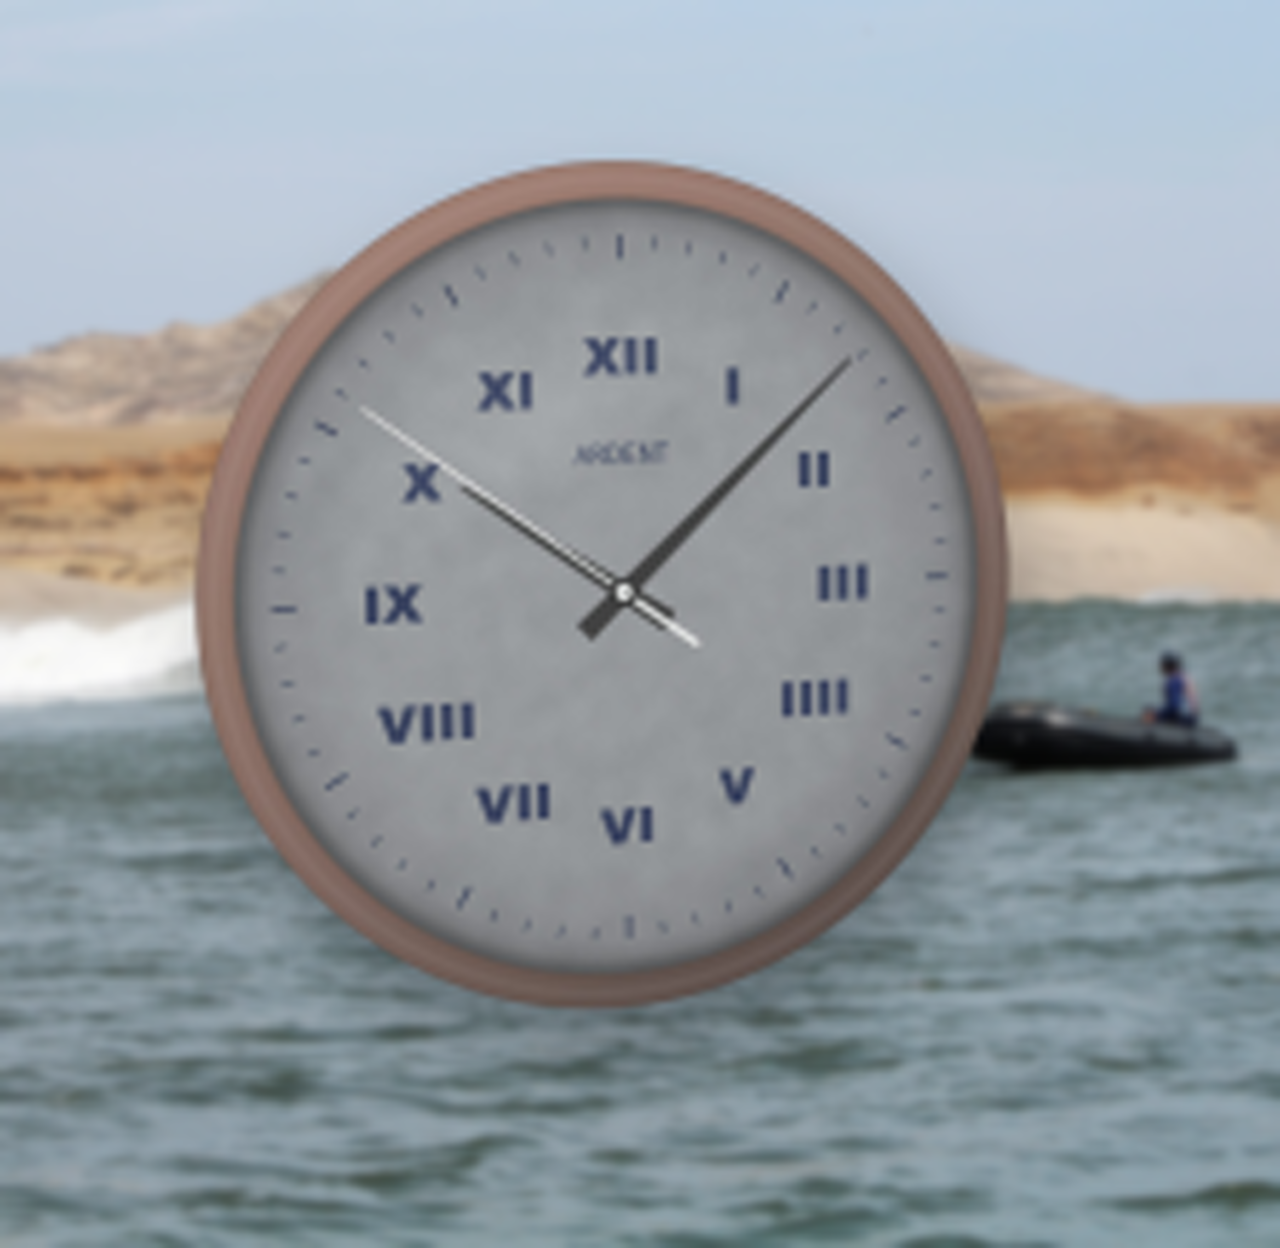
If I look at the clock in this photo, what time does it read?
10:07:51
